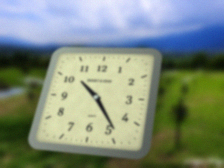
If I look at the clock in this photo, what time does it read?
10:24
